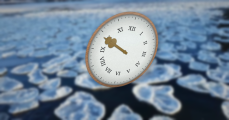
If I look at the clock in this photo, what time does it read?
9:49
